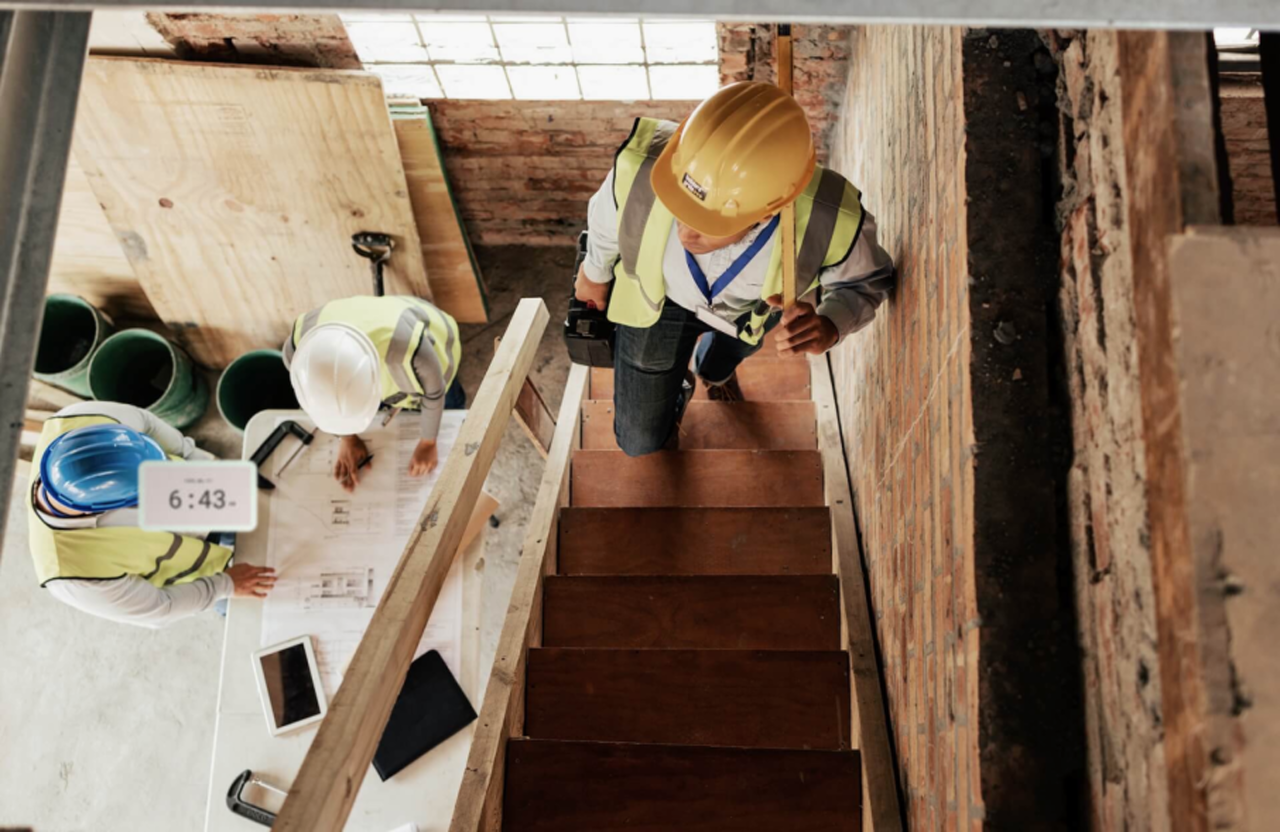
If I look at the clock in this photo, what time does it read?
6:43
